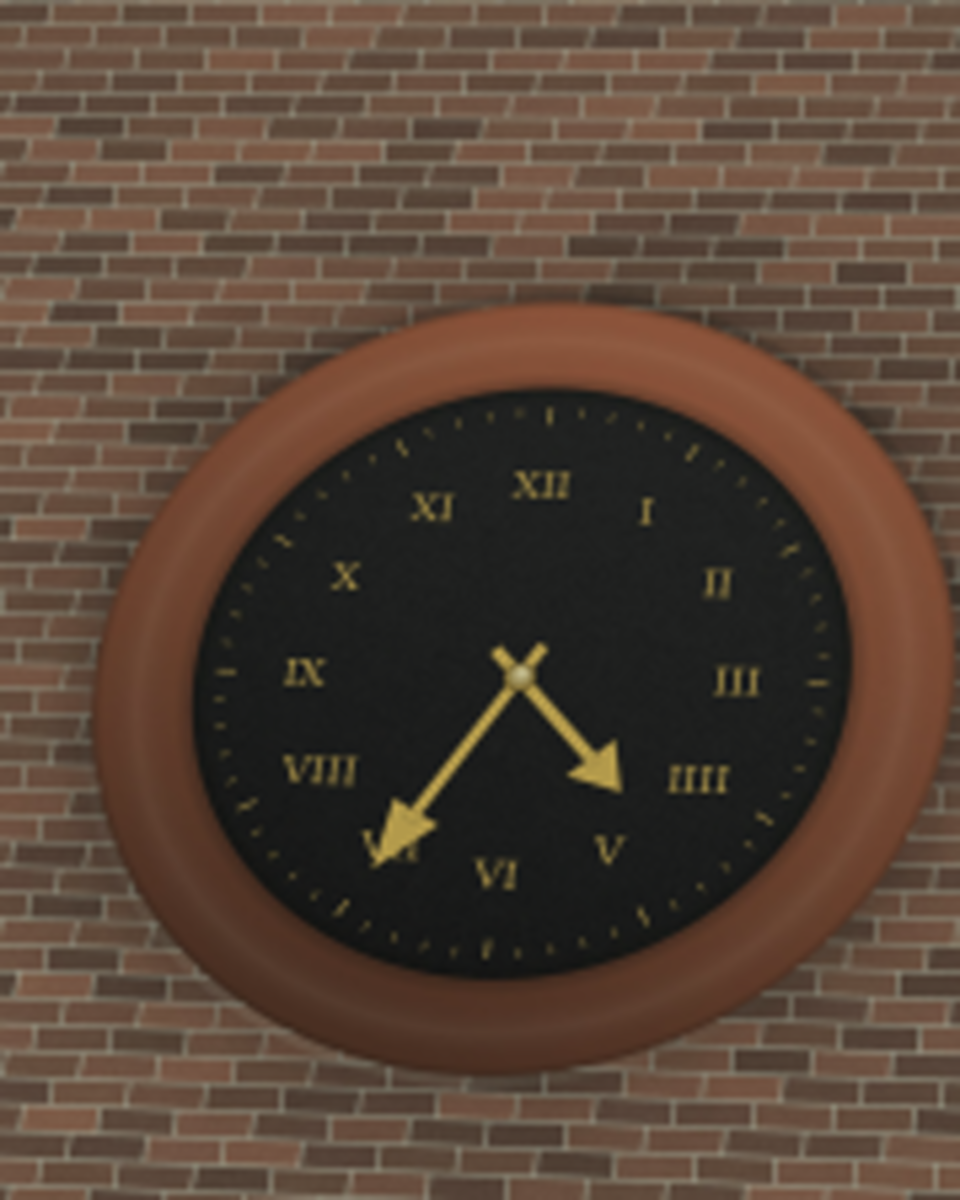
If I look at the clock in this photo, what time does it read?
4:35
